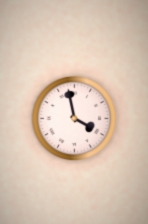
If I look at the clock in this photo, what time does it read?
3:58
